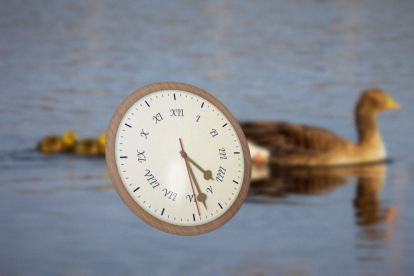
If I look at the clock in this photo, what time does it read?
4:27:29
